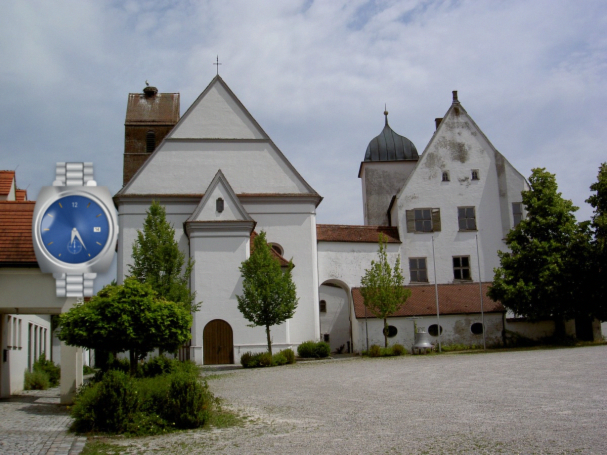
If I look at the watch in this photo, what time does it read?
6:25
